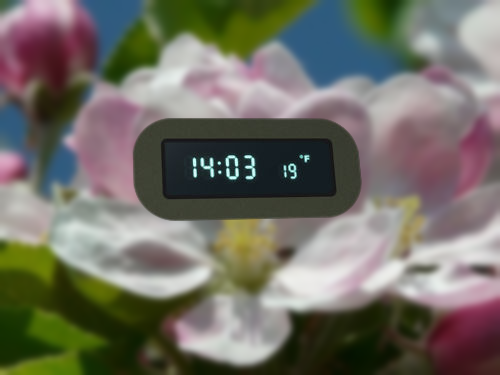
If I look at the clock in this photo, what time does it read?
14:03
